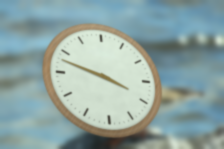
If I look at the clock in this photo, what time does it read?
3:48
